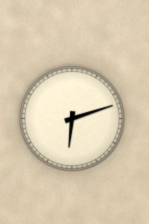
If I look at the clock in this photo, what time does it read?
6:12
